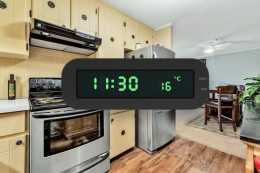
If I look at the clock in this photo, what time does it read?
11:30
